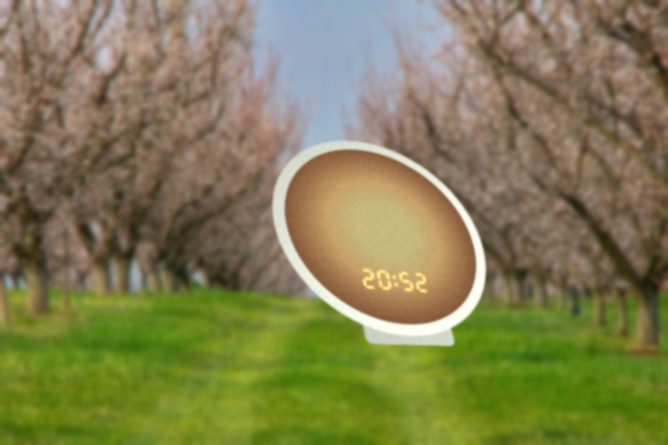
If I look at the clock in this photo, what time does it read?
20:52
